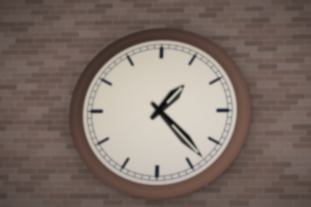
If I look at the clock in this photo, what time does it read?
1:23
